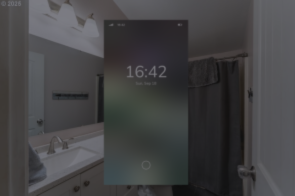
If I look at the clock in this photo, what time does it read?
16:42
